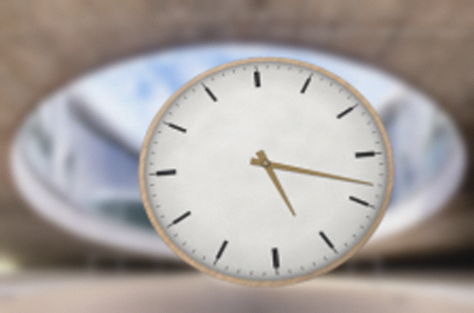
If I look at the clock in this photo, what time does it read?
5:18
